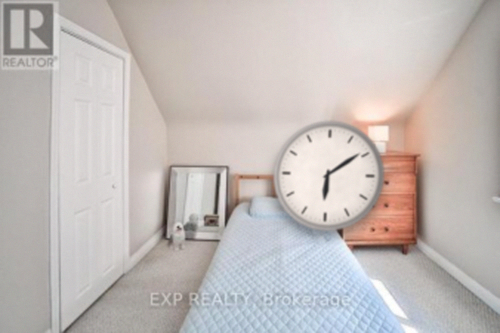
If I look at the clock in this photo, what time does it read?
6:09
